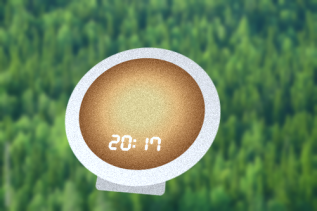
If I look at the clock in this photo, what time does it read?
20:17
